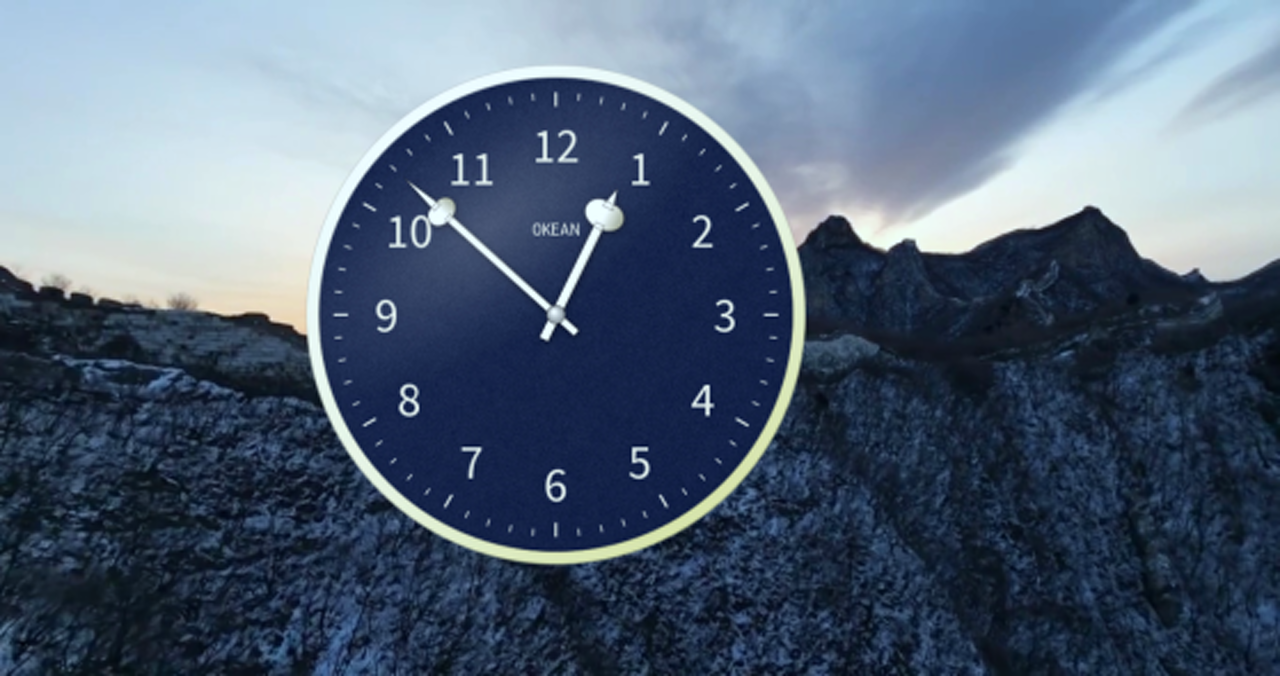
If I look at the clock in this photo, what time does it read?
12:52
